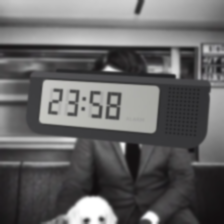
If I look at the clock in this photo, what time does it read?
23:58
